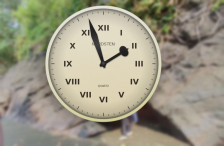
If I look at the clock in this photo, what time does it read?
1:57
